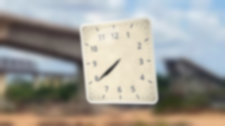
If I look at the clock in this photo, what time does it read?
7:39
